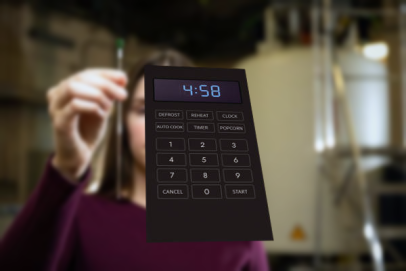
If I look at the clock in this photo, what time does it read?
4:58
